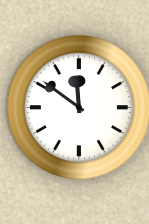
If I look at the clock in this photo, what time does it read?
11:51
